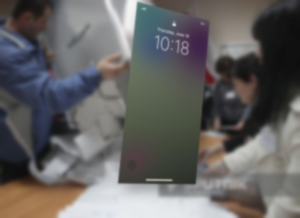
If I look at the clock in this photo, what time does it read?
10:18
